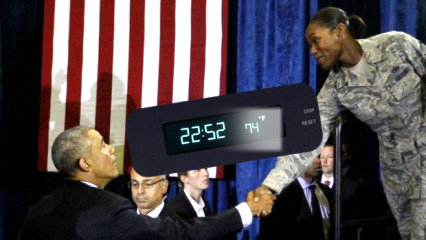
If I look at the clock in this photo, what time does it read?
22:52
